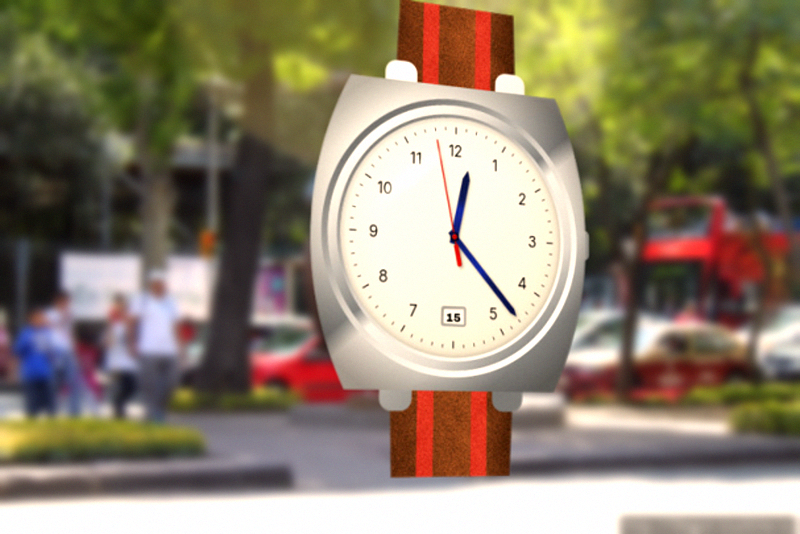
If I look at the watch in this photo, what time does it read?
12:22:58
